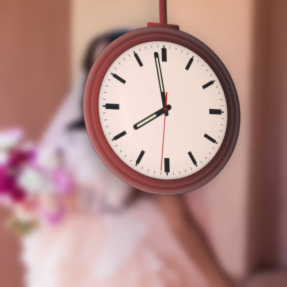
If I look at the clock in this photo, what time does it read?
7:58:31
